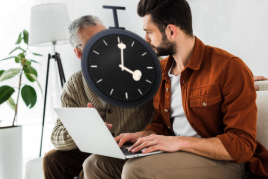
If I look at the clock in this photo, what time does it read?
4:01
